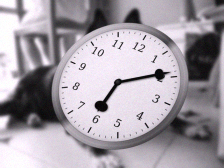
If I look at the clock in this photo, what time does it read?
6:09
